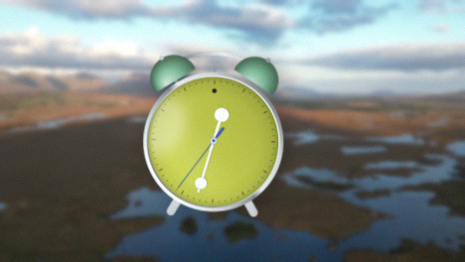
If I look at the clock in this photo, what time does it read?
12:32:36
